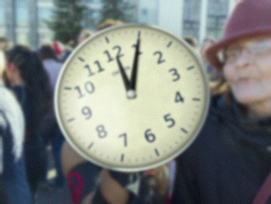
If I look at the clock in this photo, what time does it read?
12:05
